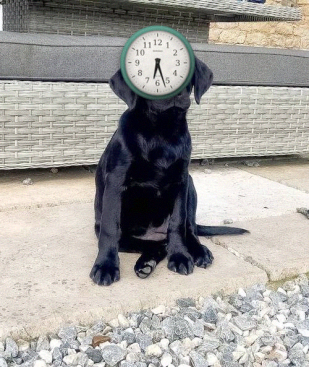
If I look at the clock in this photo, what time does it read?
6:27
